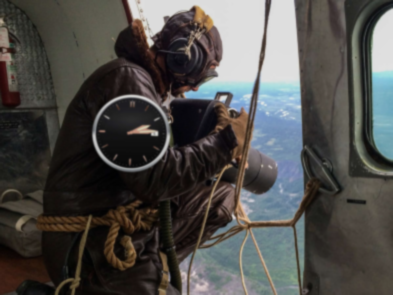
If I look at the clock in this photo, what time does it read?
2:14
